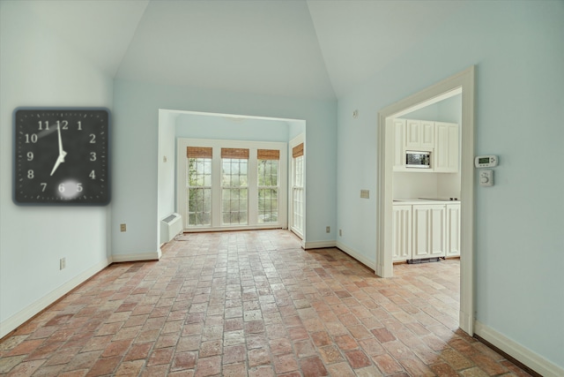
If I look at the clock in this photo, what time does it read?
6:59
